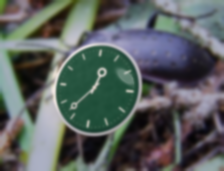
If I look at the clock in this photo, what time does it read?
12:37
